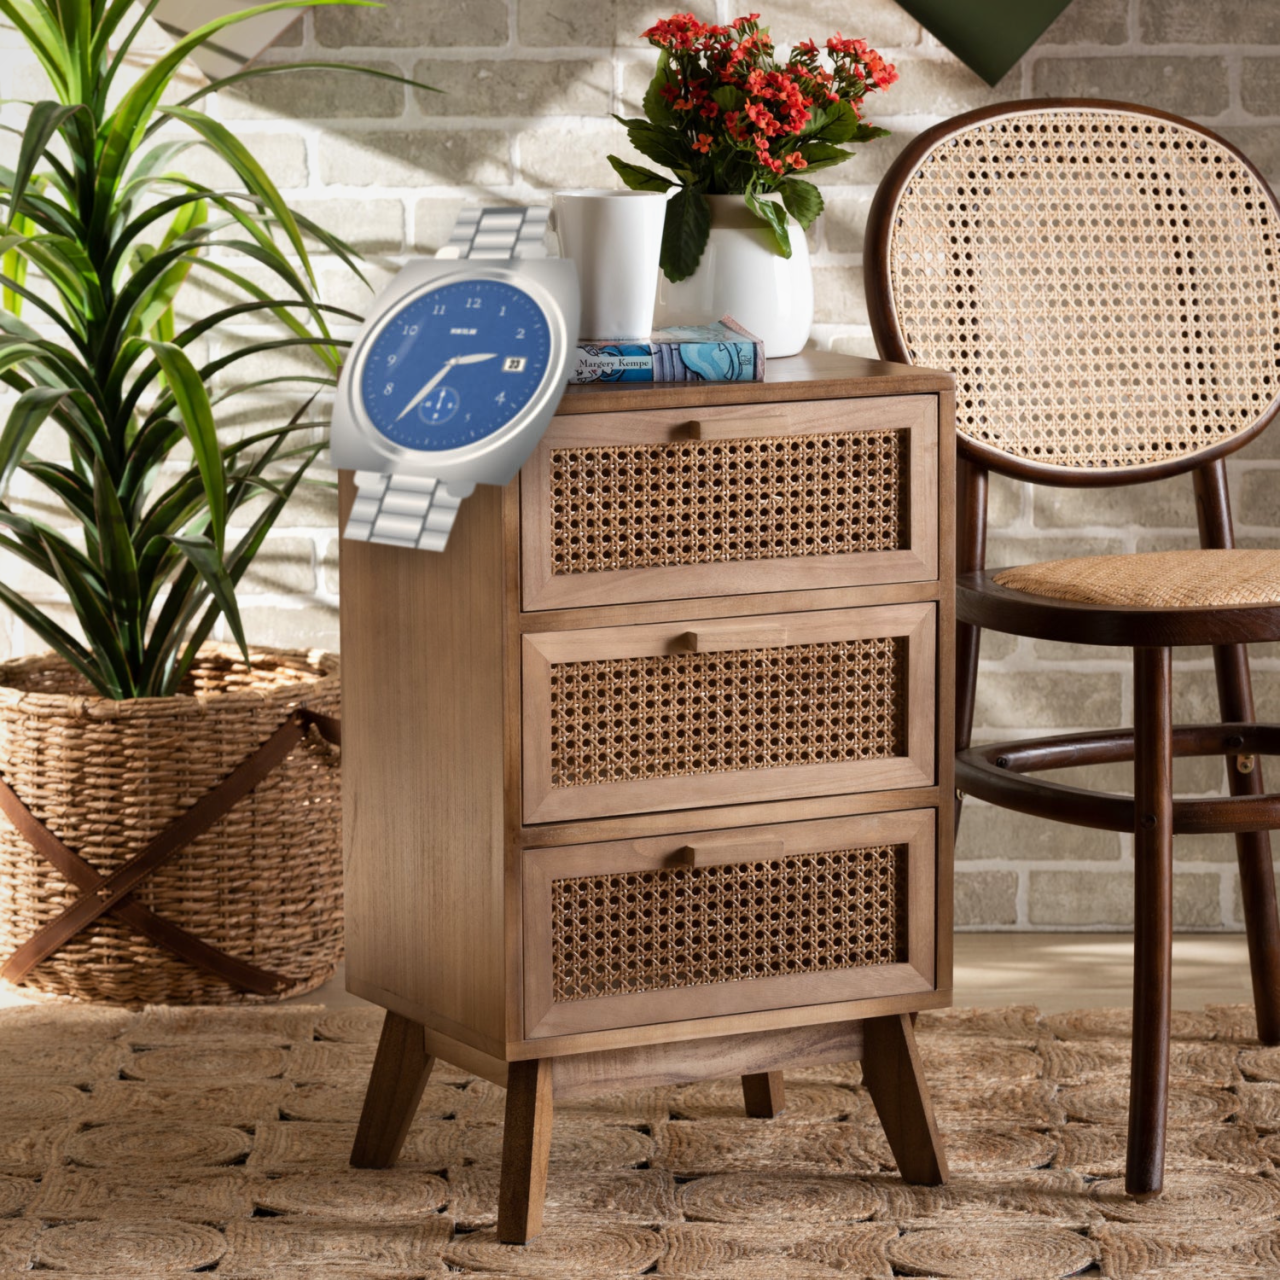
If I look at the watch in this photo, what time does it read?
2:35
